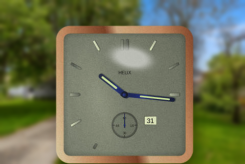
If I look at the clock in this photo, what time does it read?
10:16
